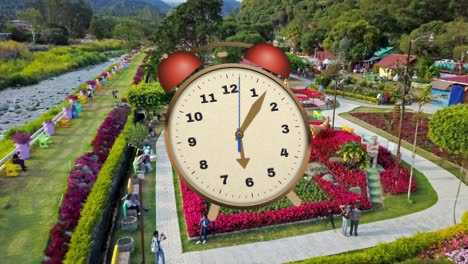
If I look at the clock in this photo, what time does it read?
6:07:02
